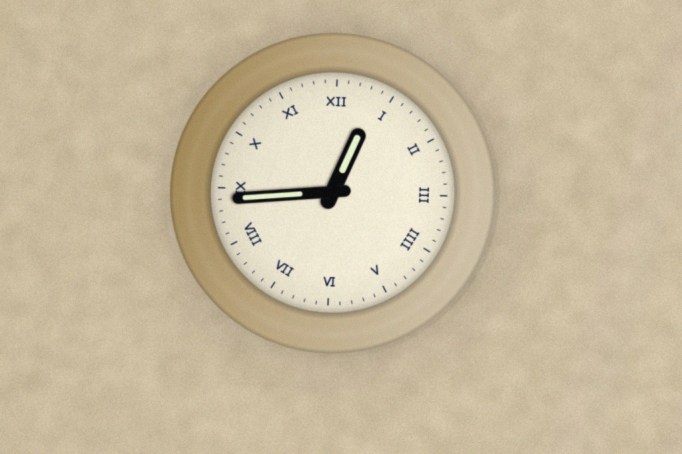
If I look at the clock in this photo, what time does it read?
12:44
